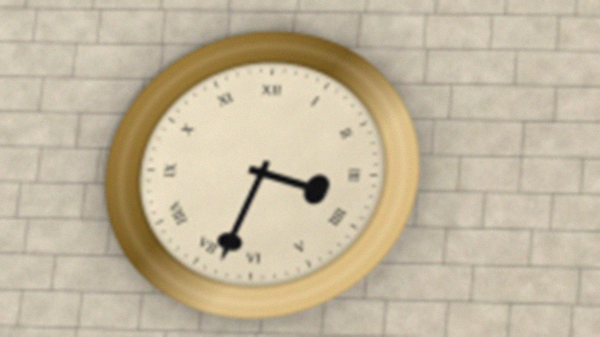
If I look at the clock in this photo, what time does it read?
3:33
